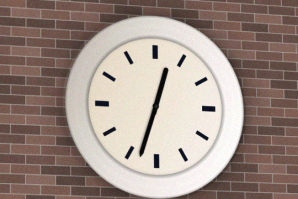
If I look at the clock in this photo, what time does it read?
12:33
